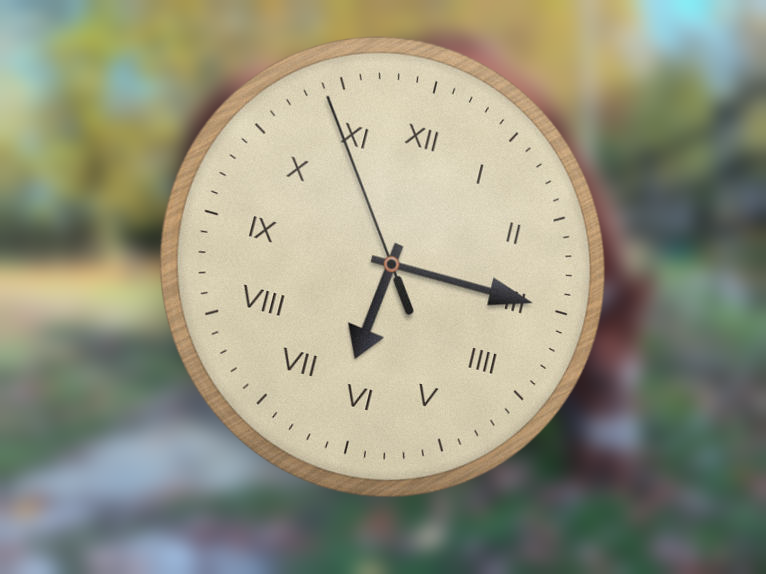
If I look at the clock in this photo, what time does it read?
6:14:54
